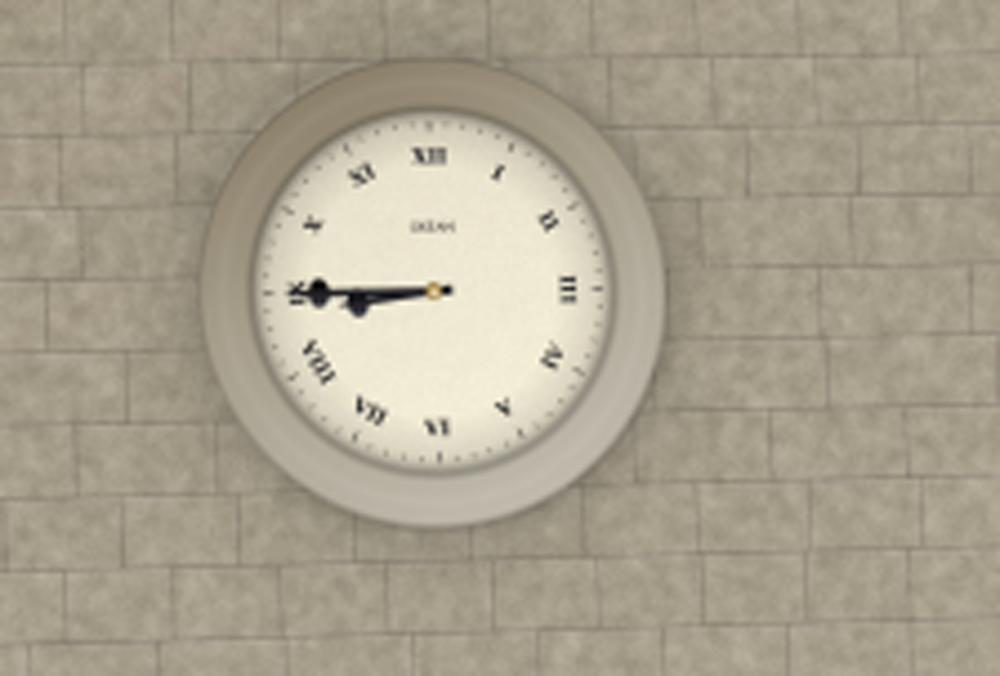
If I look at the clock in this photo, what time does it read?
8:45
